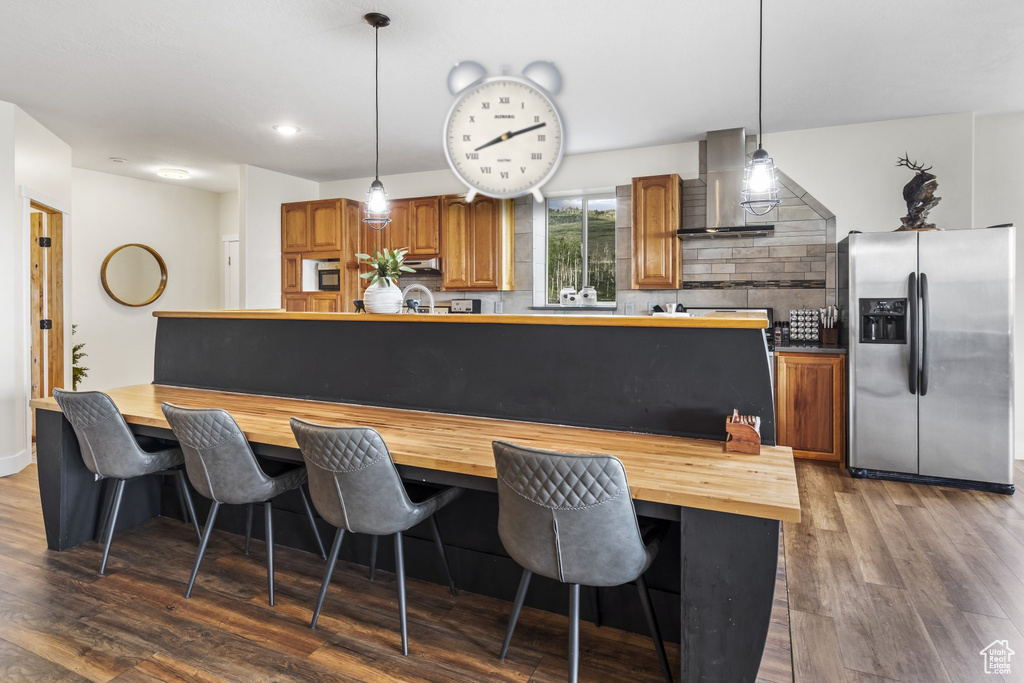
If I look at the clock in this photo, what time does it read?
8:12
